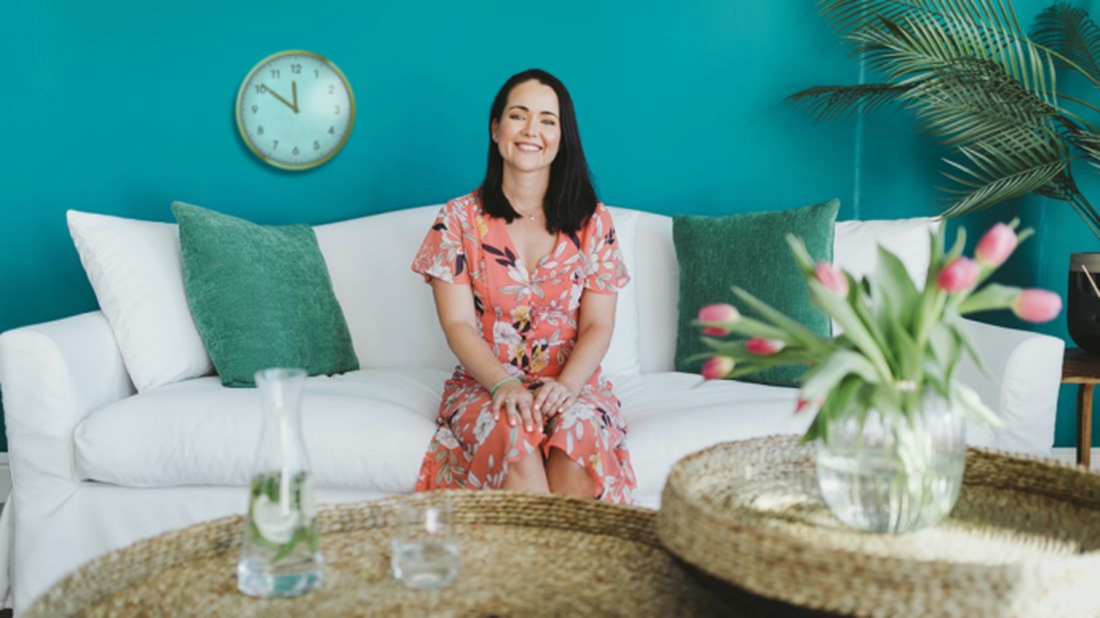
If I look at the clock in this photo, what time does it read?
11:51
